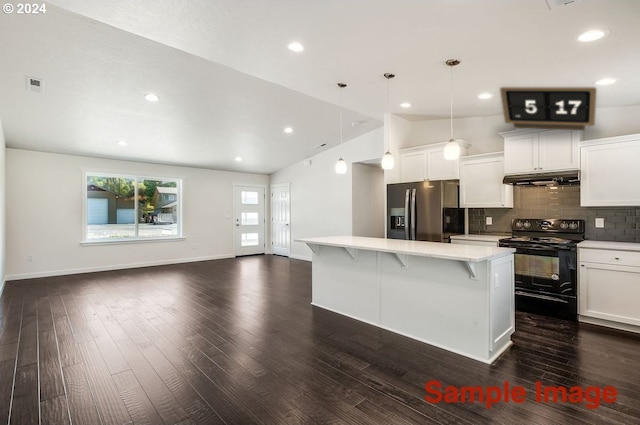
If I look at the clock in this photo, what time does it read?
5:17
